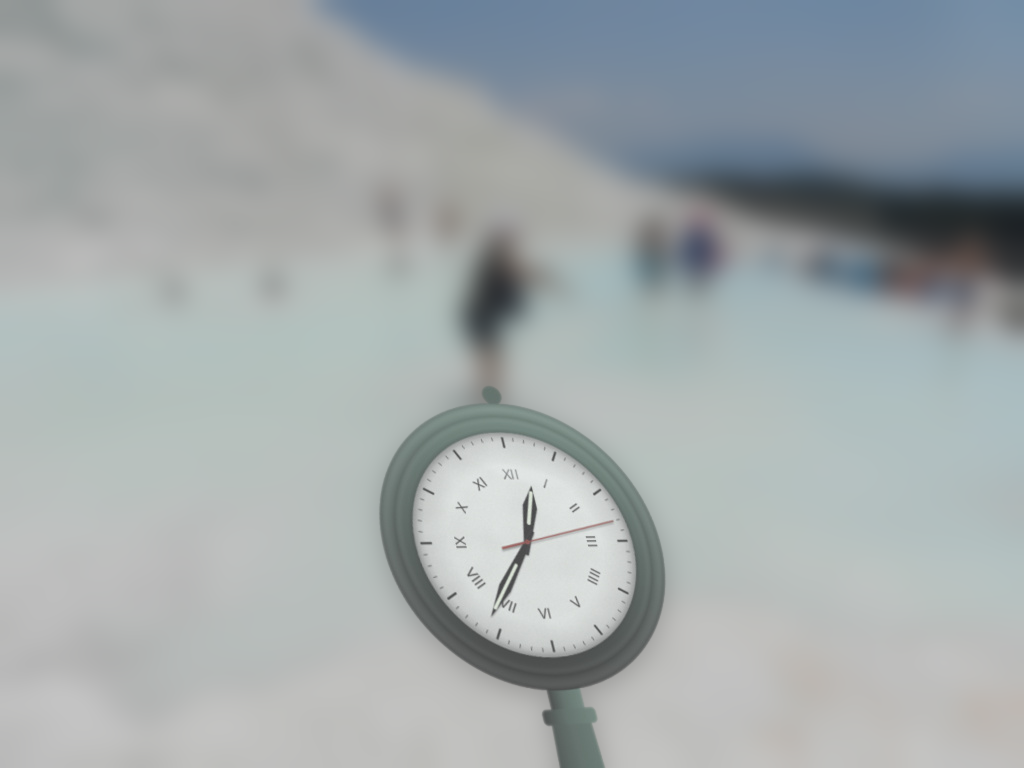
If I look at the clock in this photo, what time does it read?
12:36:13
